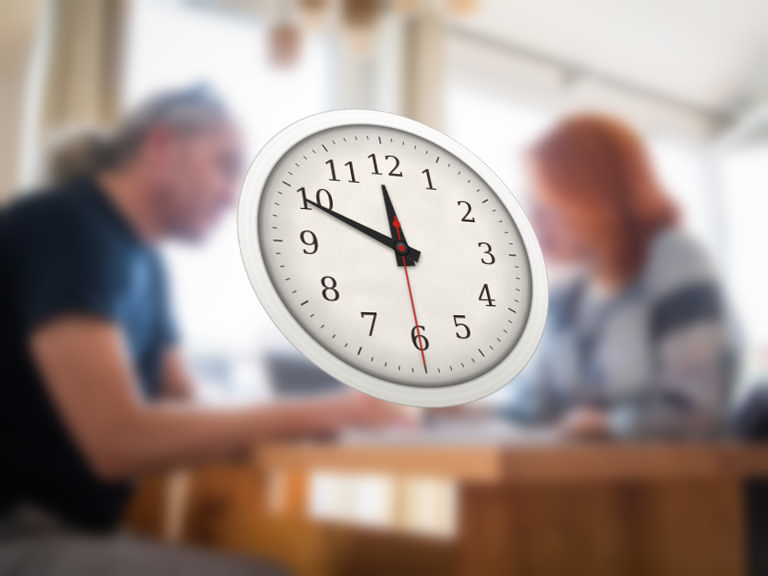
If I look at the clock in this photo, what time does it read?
11:49:30
